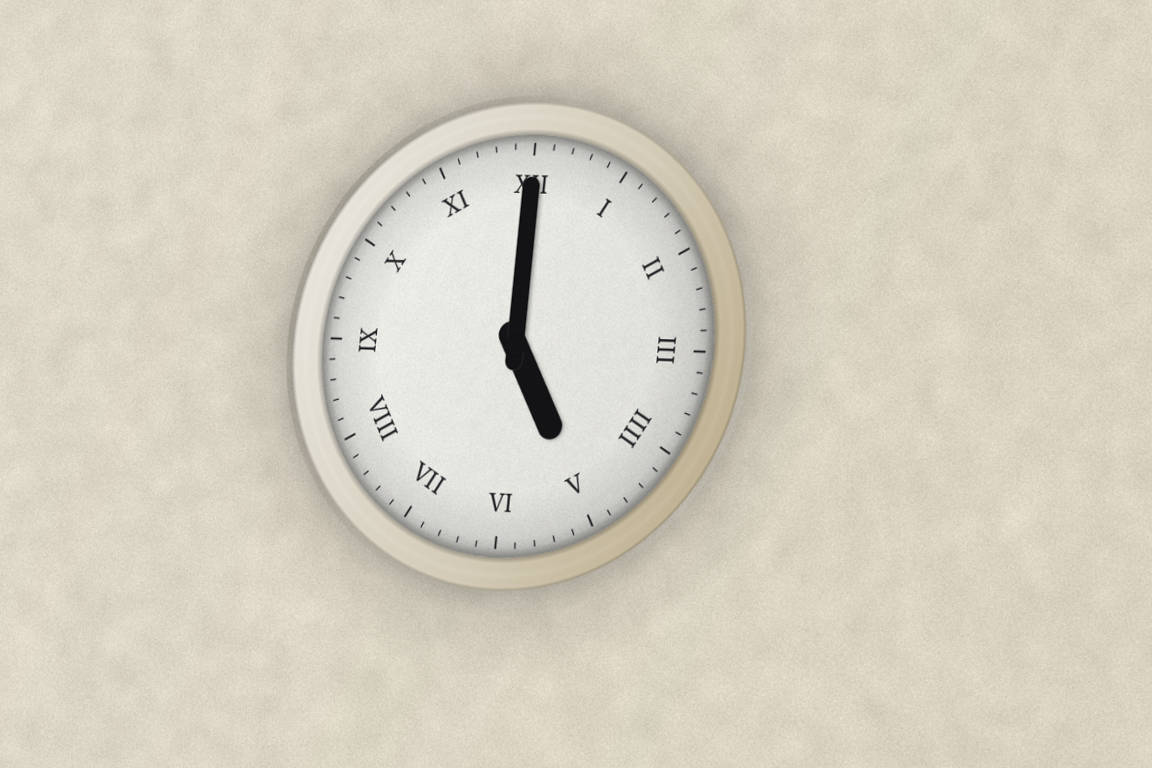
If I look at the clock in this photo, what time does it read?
5:00
